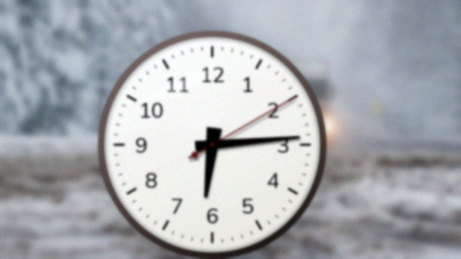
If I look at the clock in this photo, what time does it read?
6:14:10
